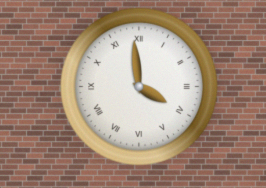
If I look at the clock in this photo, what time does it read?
3:59
